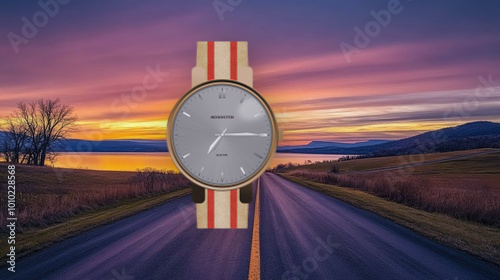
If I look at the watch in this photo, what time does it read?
7:15
